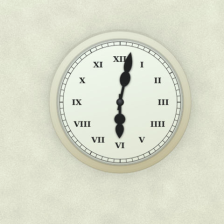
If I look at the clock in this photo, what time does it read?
6:02
